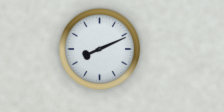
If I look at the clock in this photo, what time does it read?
8:11
